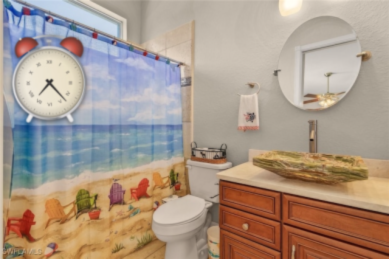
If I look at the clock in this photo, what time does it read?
7:23
